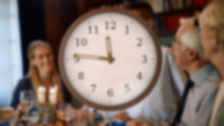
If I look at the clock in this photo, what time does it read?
11:46
